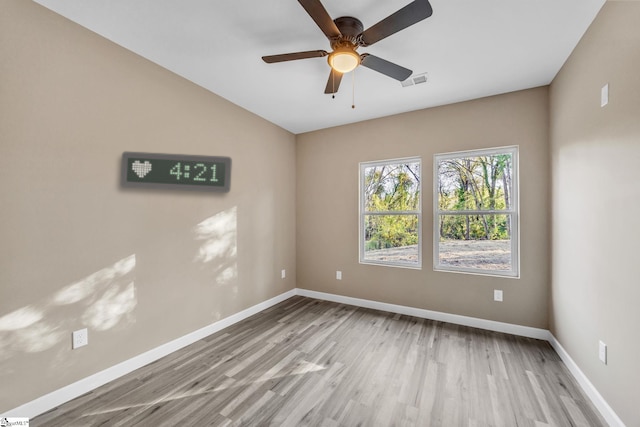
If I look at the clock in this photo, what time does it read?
4:21
